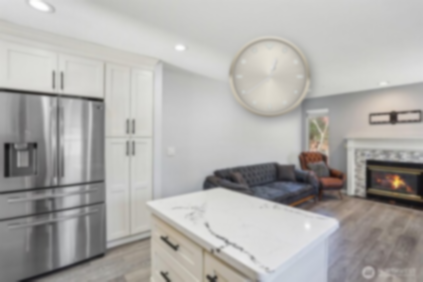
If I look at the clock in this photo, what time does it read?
12:39
